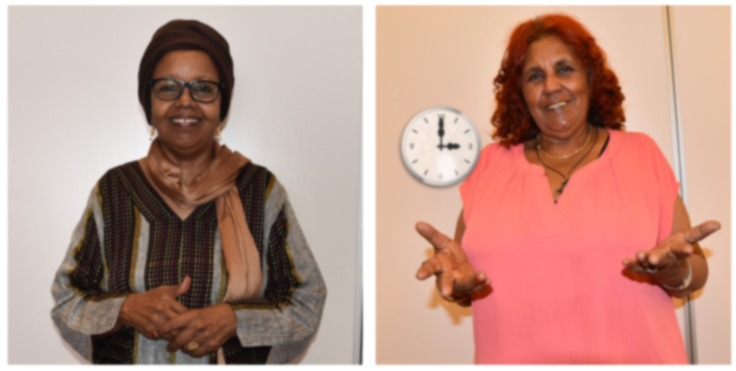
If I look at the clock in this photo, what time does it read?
3:00
